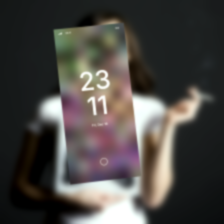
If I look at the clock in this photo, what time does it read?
23:11
